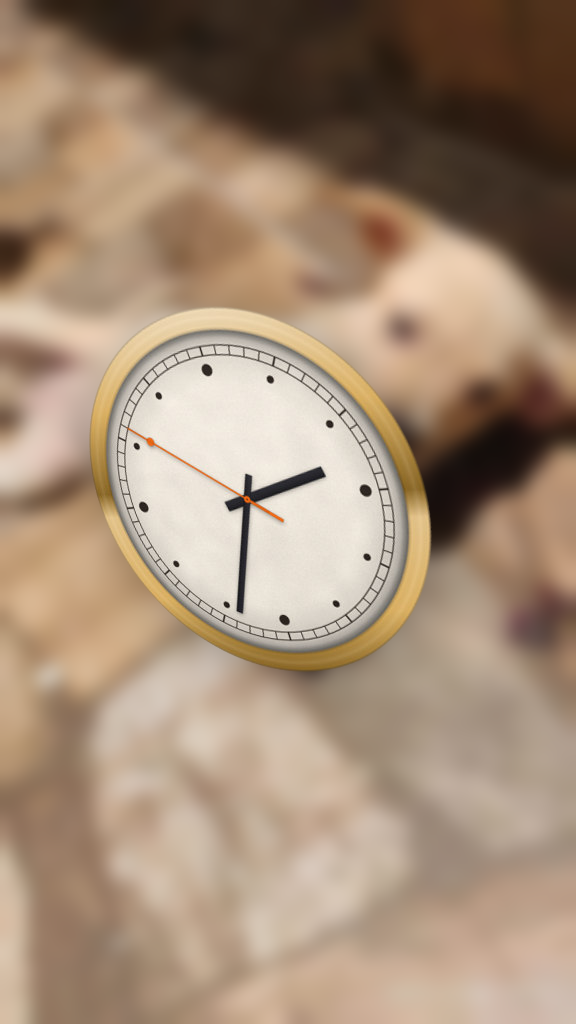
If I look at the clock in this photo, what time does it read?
2:33:51
